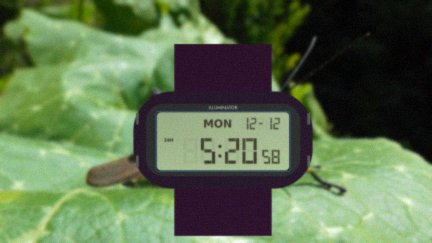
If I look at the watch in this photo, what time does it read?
5:20:58
